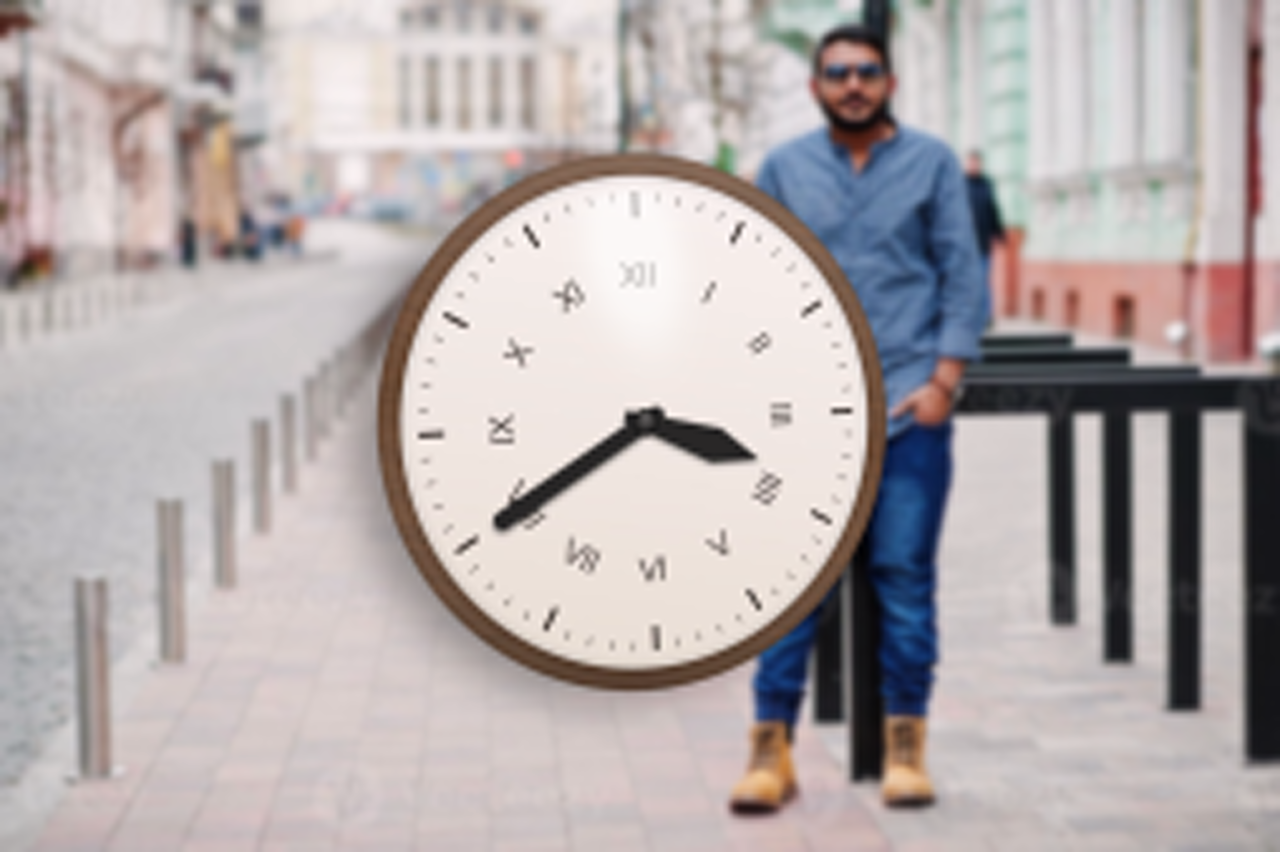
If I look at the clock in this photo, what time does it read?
3:40
